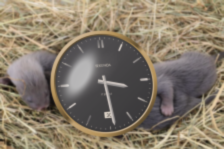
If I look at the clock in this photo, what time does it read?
3:29
